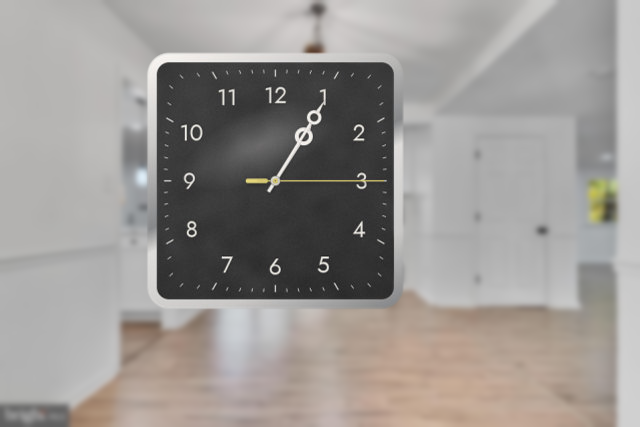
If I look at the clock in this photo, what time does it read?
1:05:15
